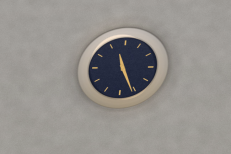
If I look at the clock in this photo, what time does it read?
11:26
